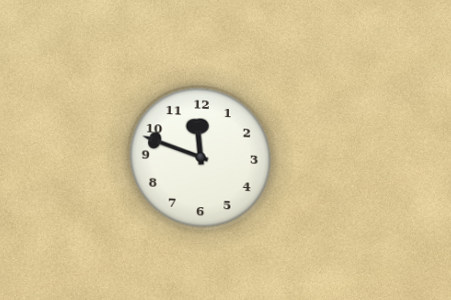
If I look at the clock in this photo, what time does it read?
11:48
